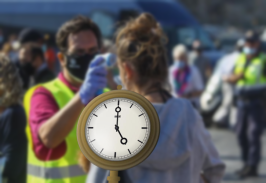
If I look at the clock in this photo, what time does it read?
5:00
